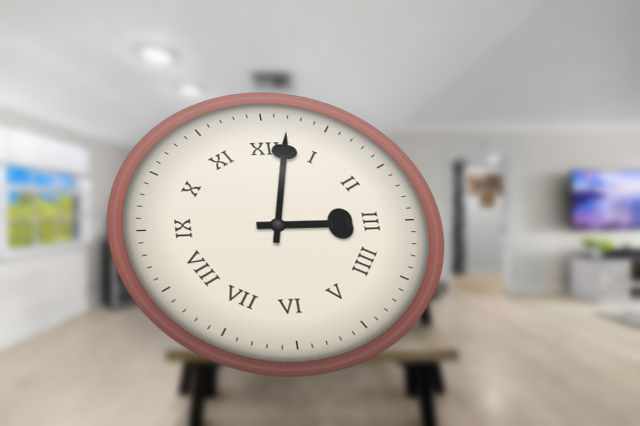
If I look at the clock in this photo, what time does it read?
3:02
